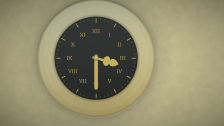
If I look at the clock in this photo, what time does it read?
3:30
